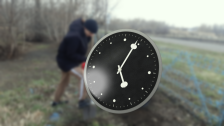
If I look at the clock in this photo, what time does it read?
5:04
